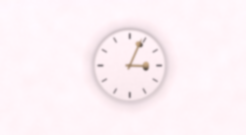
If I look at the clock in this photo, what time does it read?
3:04
